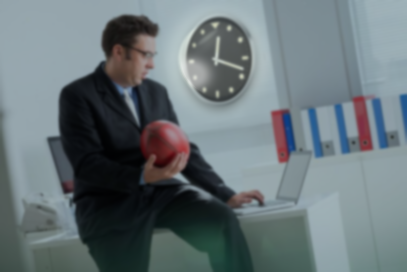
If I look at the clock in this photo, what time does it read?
12:18
